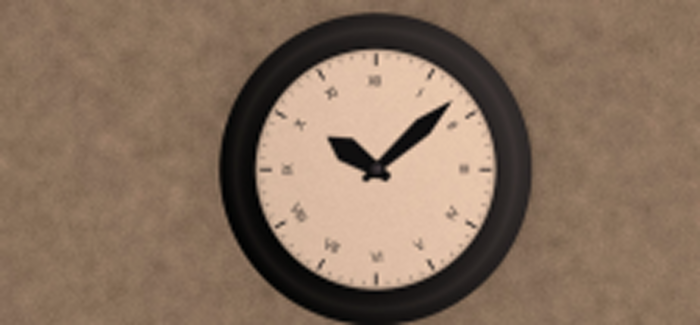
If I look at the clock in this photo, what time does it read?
10:08
